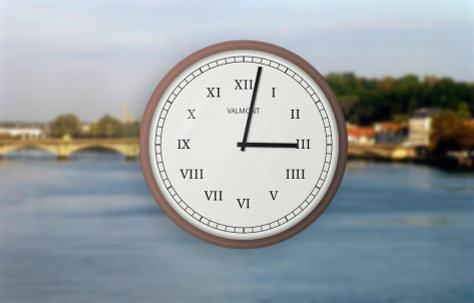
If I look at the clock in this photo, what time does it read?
3:02
